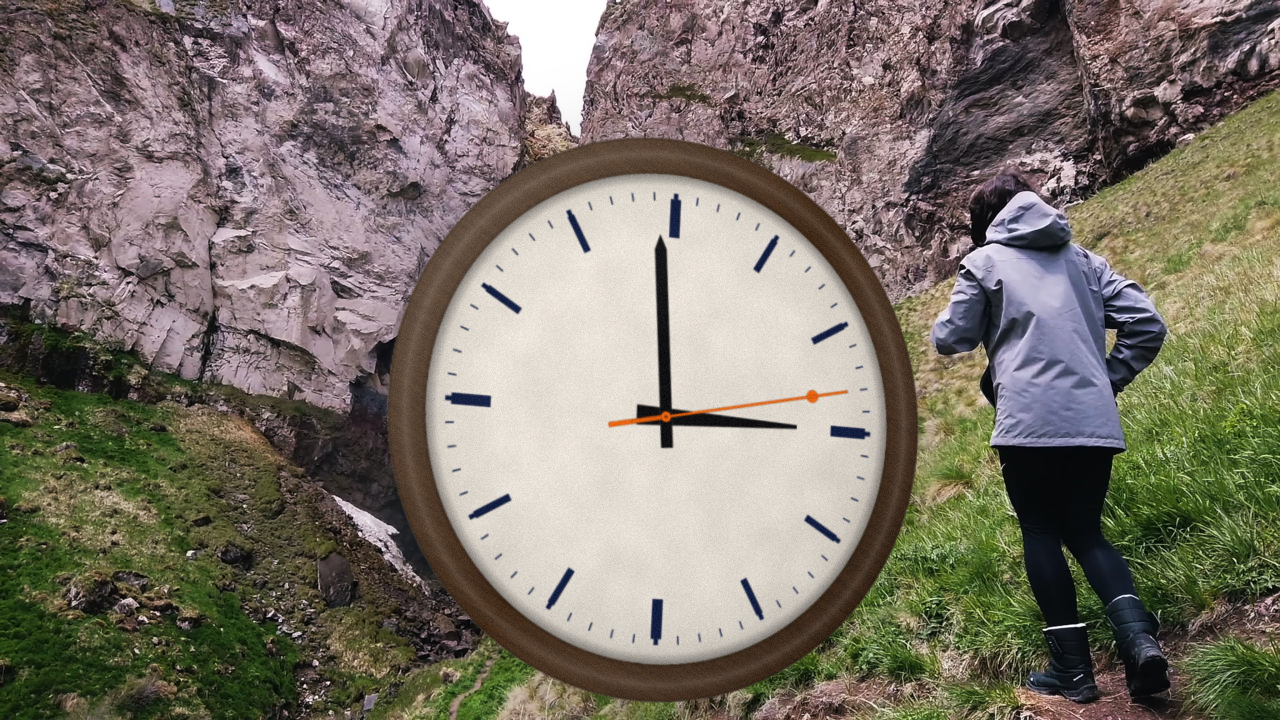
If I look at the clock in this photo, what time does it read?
2:59:13
